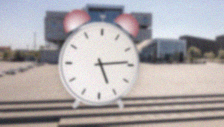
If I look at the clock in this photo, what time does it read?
5:14
